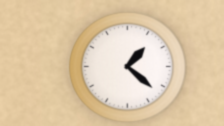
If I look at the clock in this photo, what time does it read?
1:22
